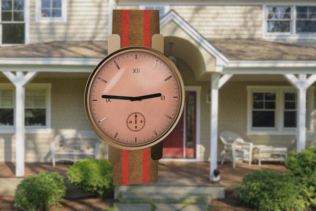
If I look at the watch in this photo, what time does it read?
2:46
